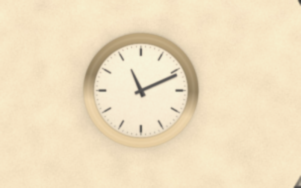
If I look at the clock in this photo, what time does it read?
11:11
